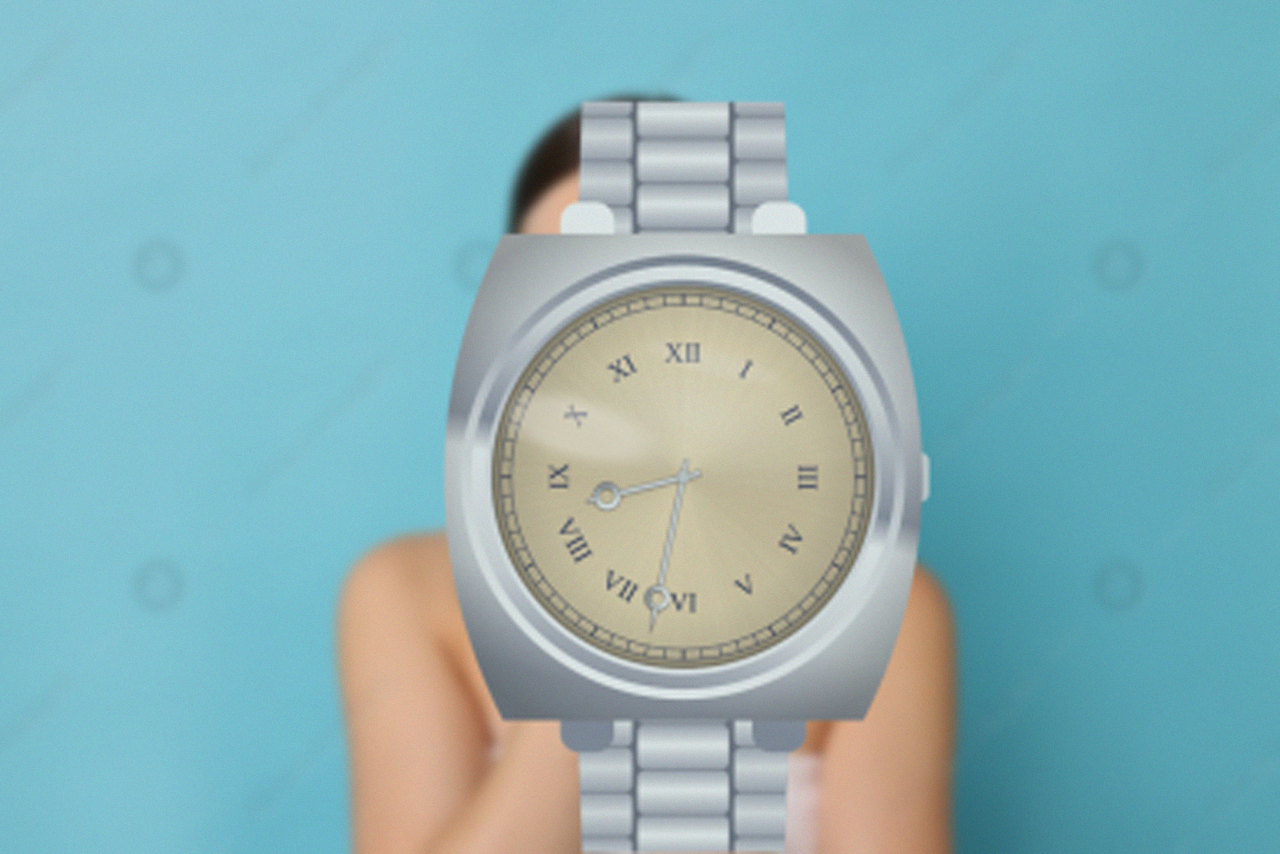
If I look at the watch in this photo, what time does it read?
8:32
